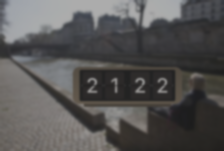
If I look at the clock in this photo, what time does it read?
21:22
